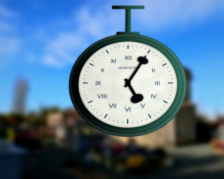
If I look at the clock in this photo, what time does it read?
5:05
